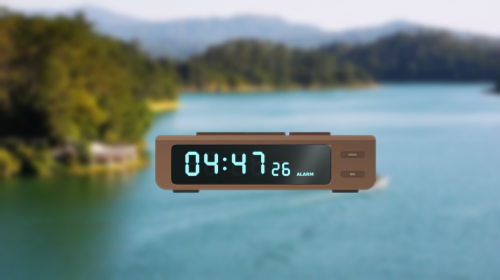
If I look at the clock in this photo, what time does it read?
4:47:26
